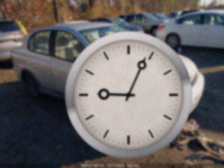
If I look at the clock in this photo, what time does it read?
9:04
